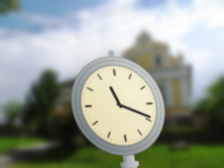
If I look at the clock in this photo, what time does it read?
11:19
